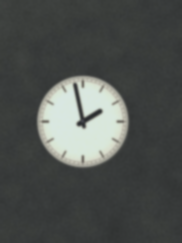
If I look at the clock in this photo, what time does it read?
1:58
